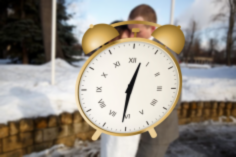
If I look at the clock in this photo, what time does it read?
12:31
